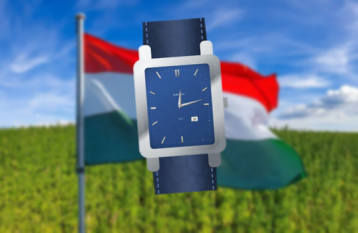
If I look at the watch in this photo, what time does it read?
12:13
